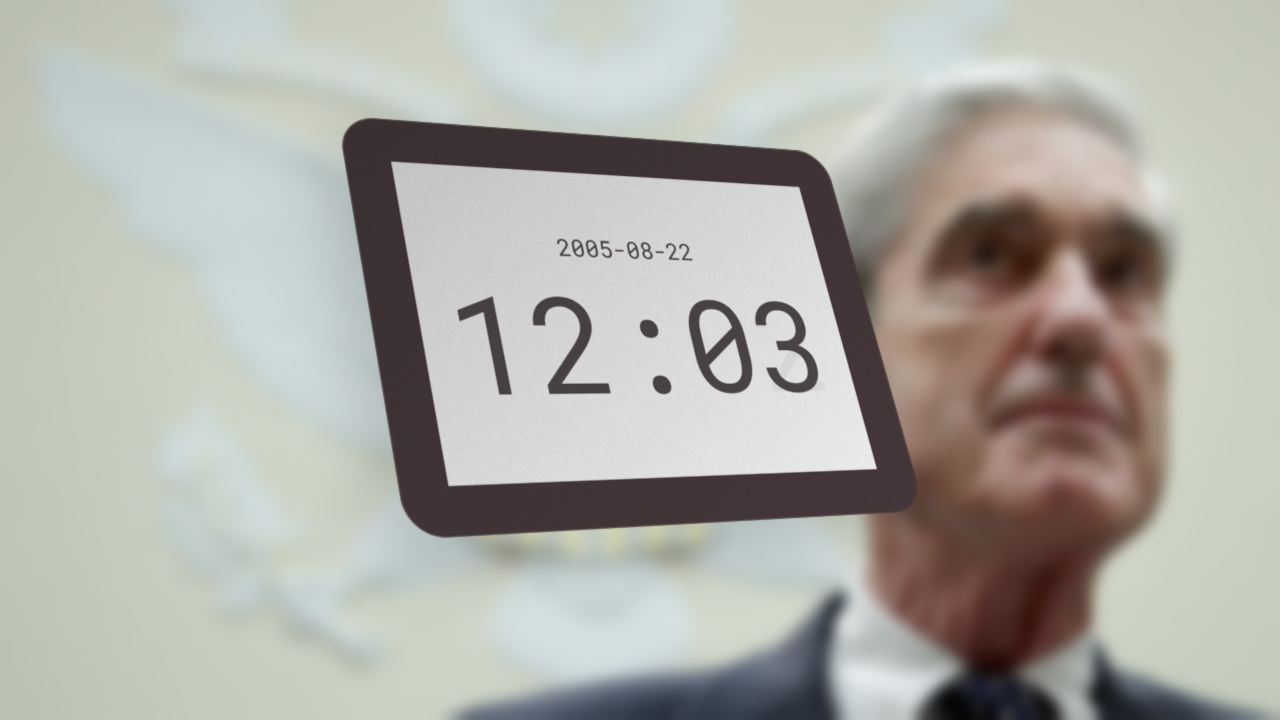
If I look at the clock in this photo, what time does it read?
12:03
